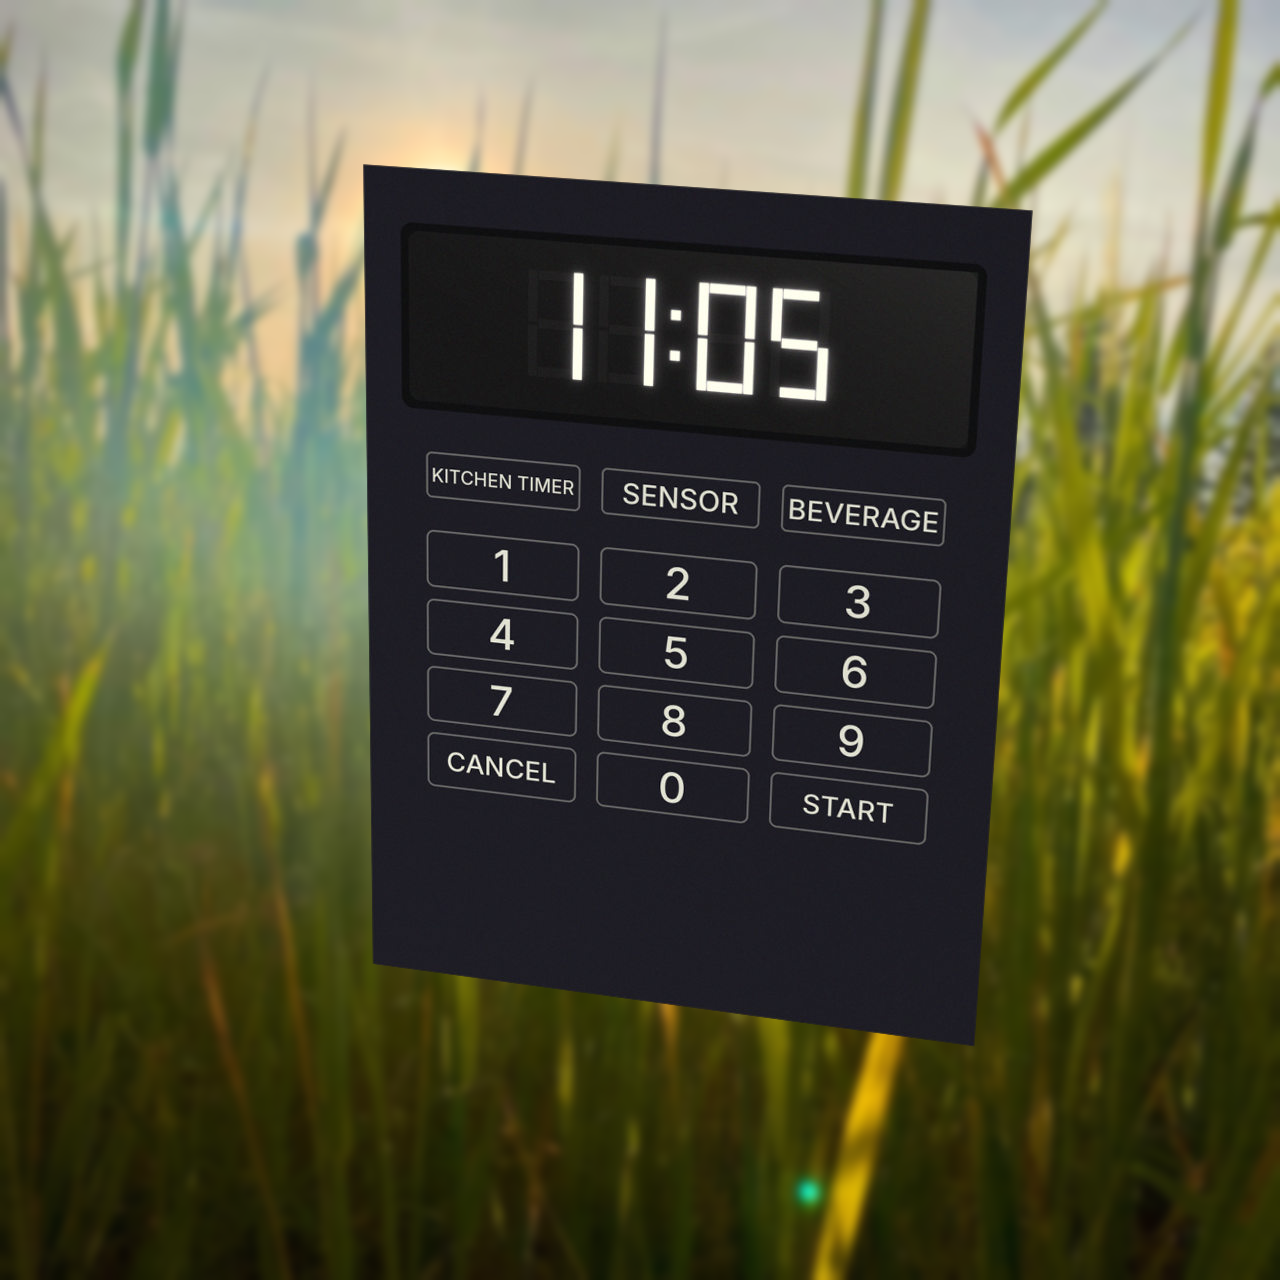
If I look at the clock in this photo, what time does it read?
11:05
